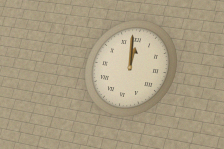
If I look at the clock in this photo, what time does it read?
11:58
